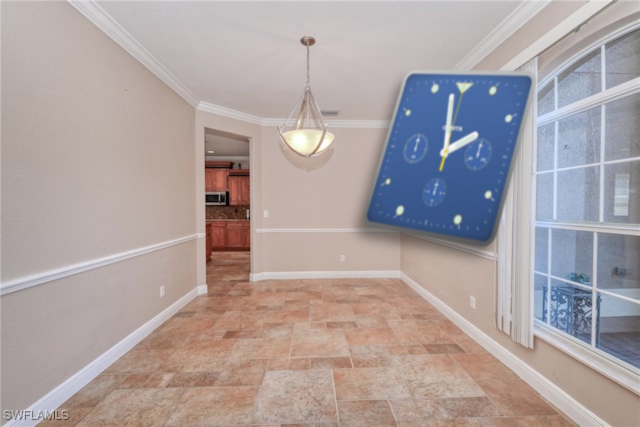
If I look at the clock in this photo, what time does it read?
1:58
